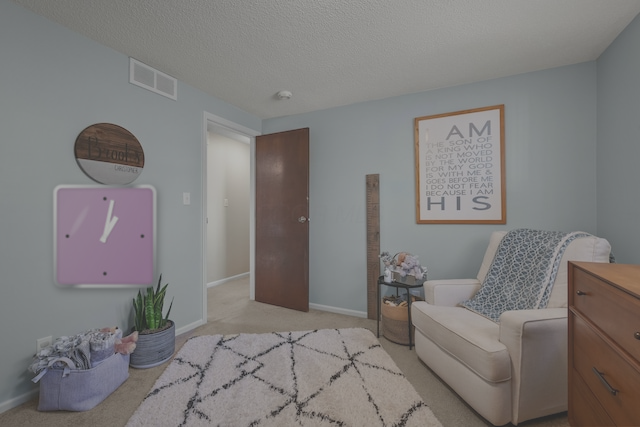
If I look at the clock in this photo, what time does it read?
1:02
